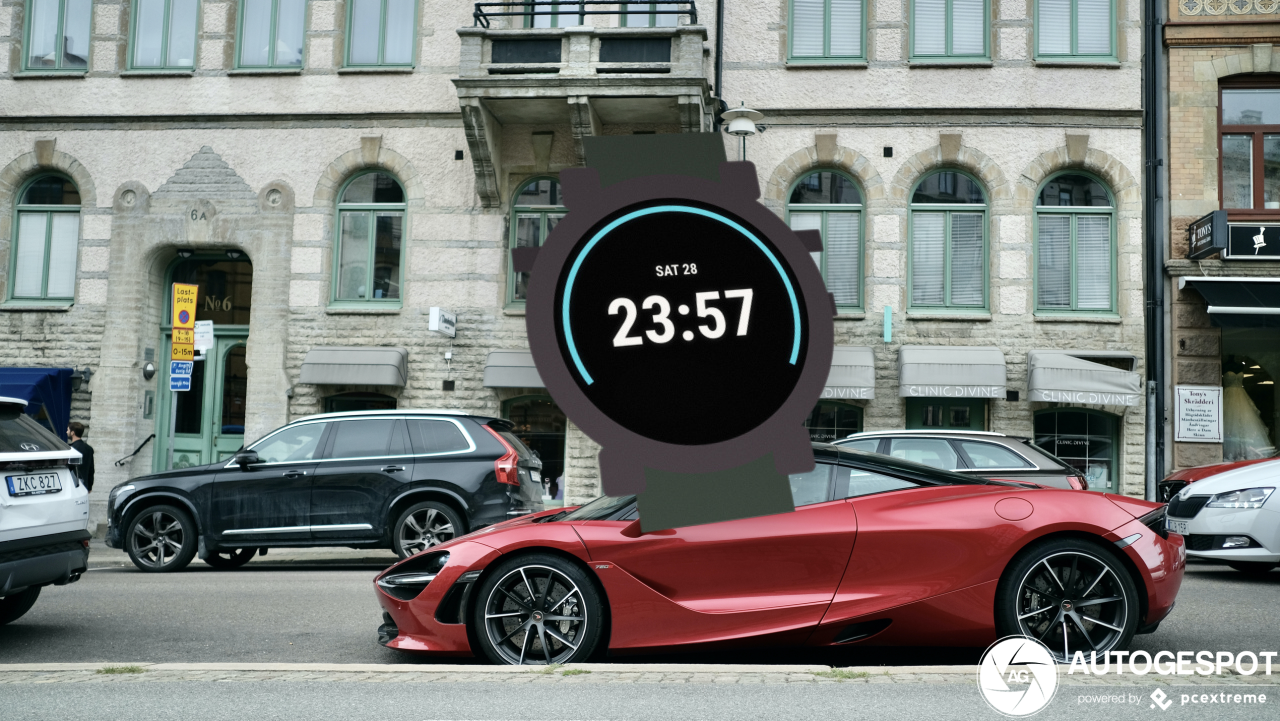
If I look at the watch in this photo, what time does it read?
23:57
